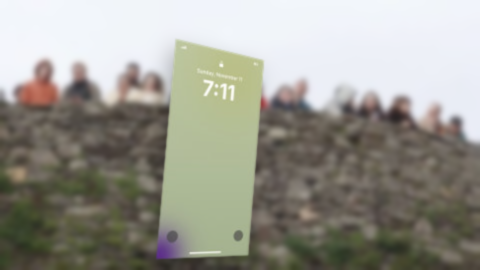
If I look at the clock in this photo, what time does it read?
7:11
